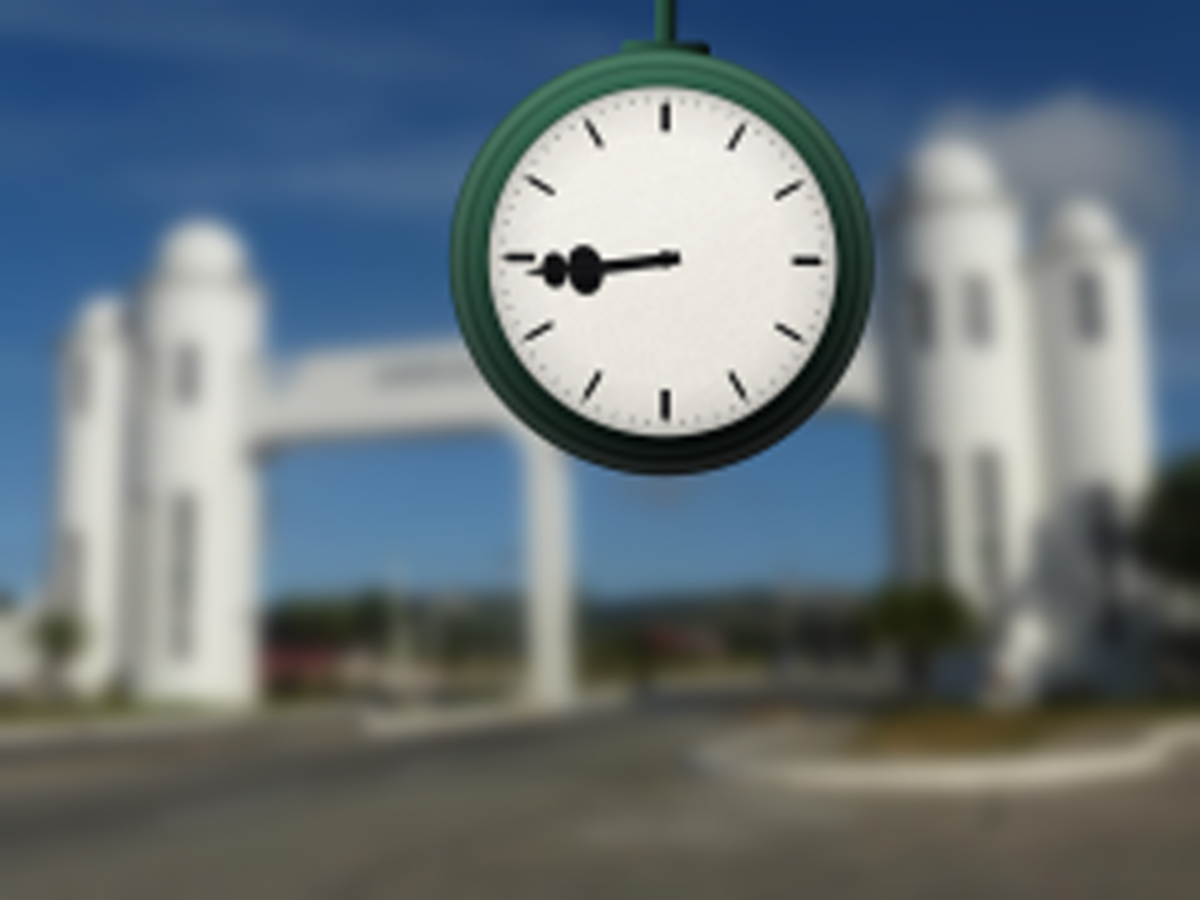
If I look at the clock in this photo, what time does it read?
8:44
